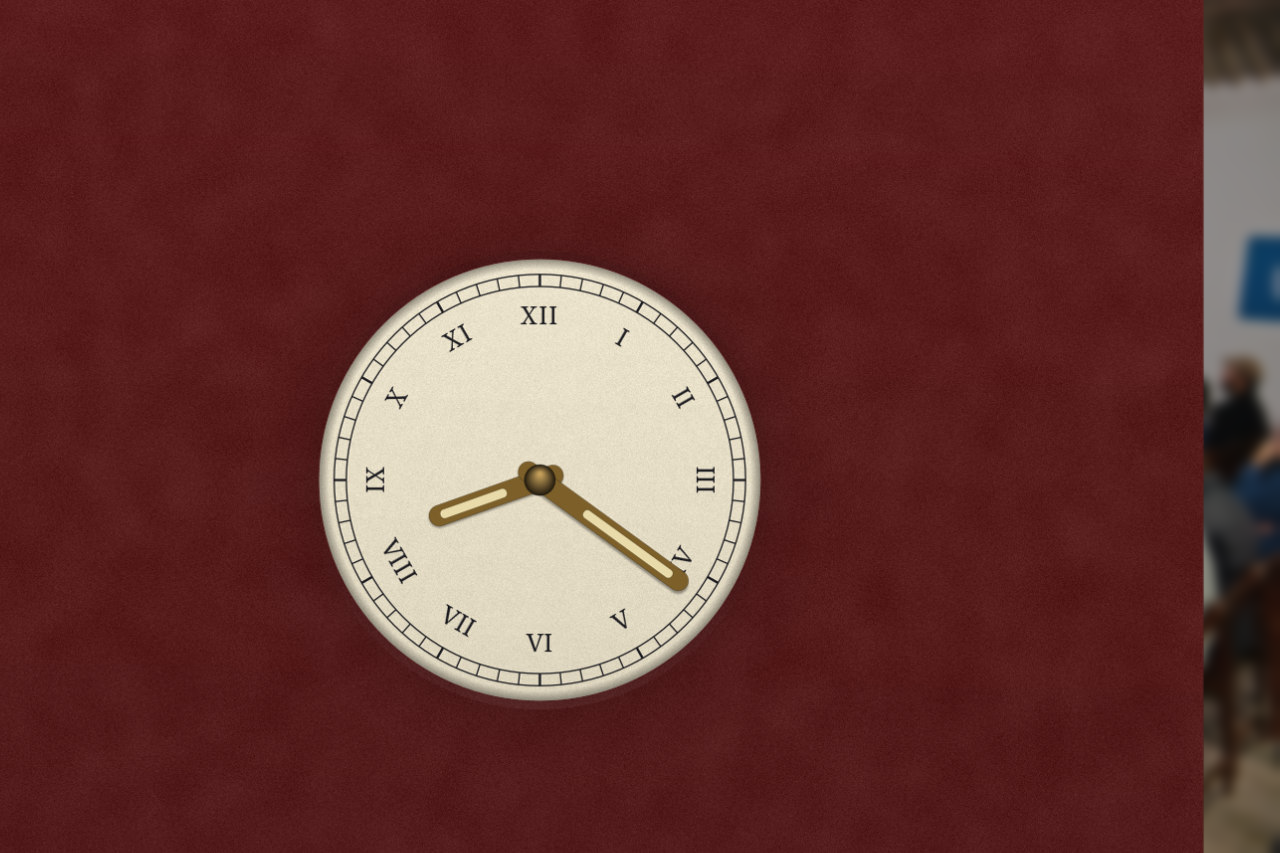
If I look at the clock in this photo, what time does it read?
8:21
